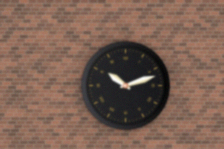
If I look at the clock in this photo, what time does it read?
10:12
